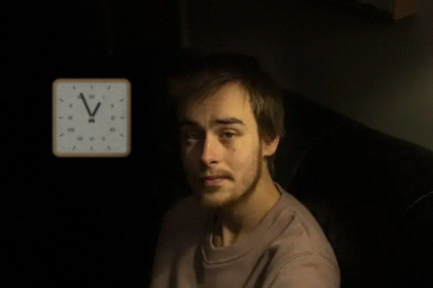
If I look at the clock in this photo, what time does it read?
12:56
